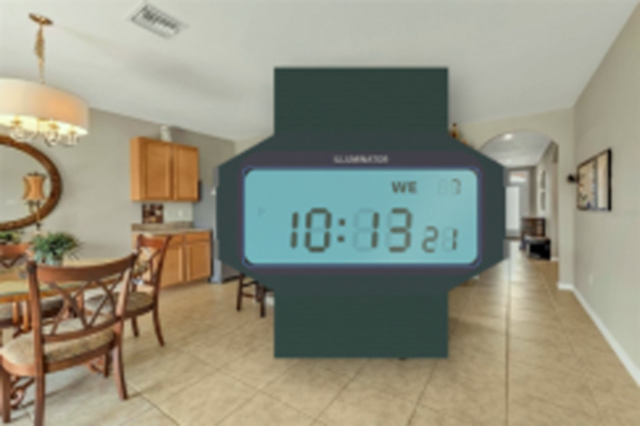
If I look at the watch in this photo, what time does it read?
10:13:21
